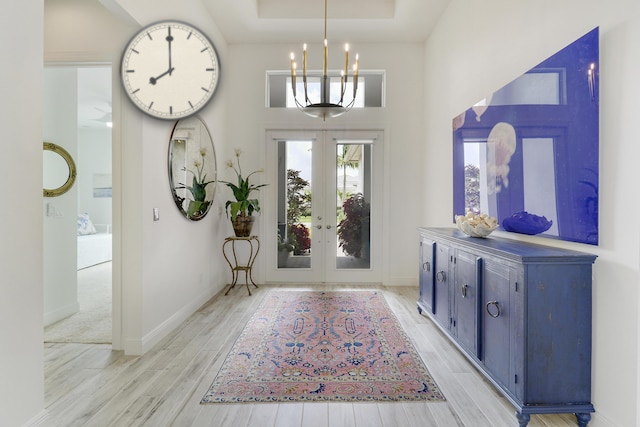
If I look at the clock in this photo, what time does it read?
8:00
